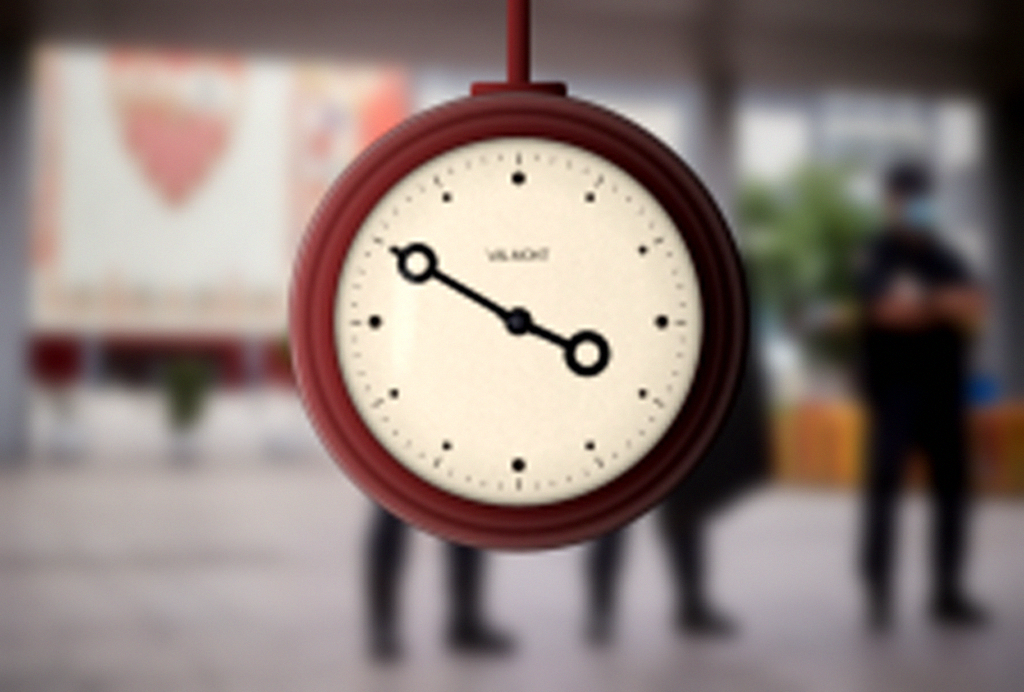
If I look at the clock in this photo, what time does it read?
3:50
